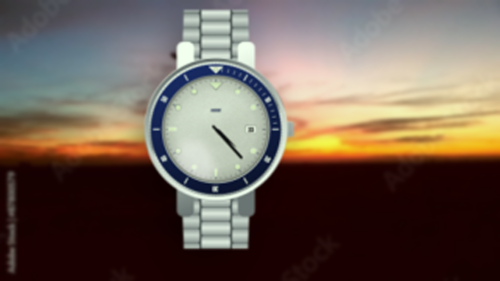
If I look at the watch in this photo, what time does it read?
4:23
